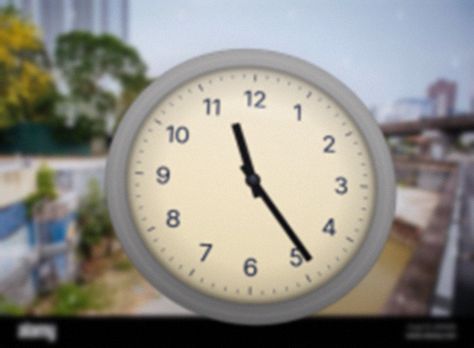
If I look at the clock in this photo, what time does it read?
11:24
